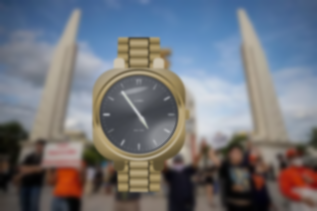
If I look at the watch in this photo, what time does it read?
4:54
